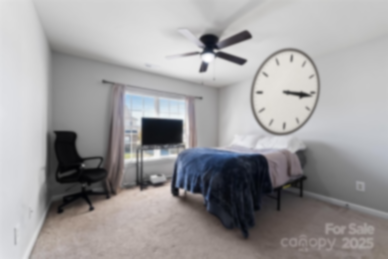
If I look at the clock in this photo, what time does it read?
3:16
